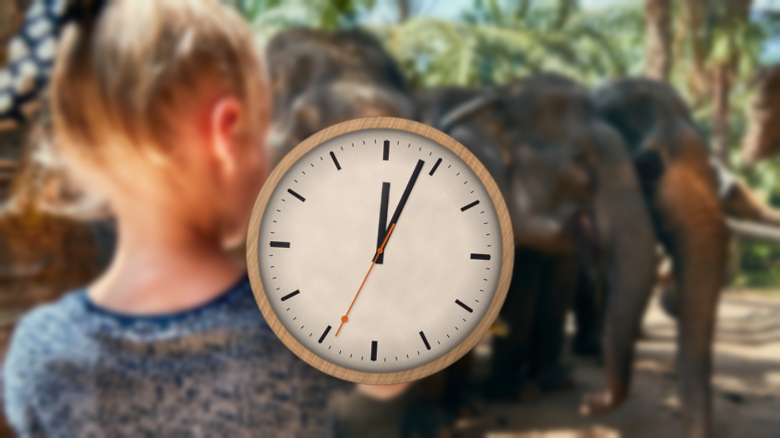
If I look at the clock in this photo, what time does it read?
12:03:34
